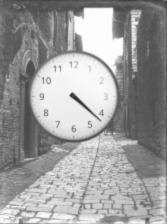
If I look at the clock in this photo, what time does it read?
4:22
